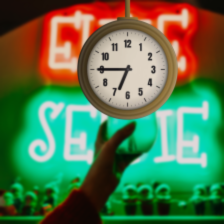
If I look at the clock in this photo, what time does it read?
6:45
